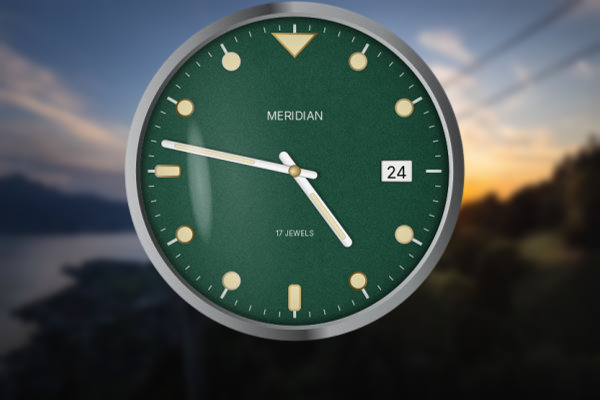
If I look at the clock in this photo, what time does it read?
4:47
